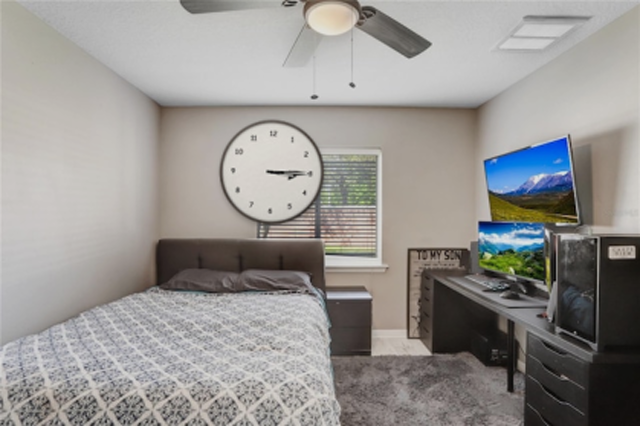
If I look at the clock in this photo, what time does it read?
3:15
